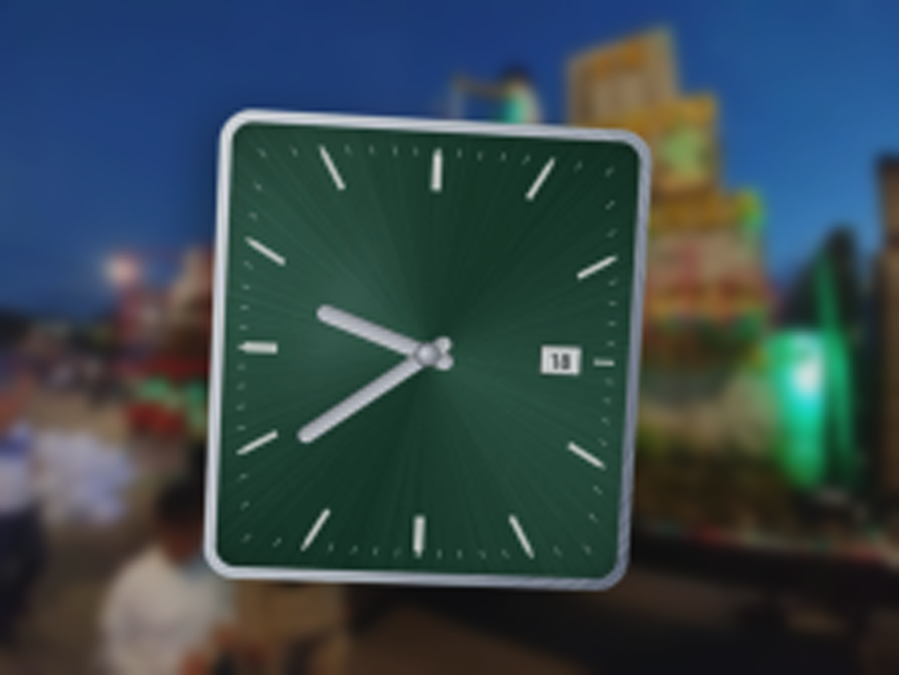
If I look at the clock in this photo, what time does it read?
9:39
